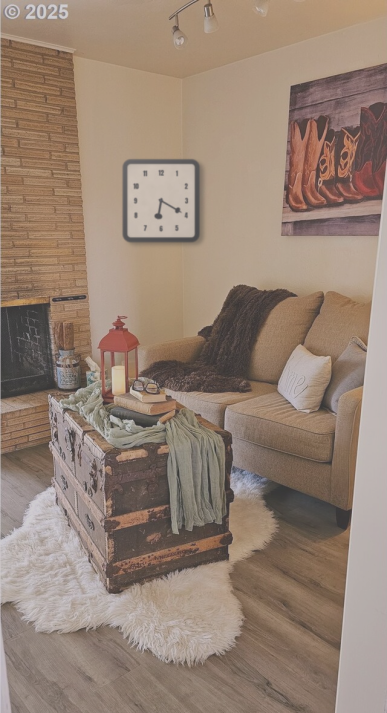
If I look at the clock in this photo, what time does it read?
6:20
